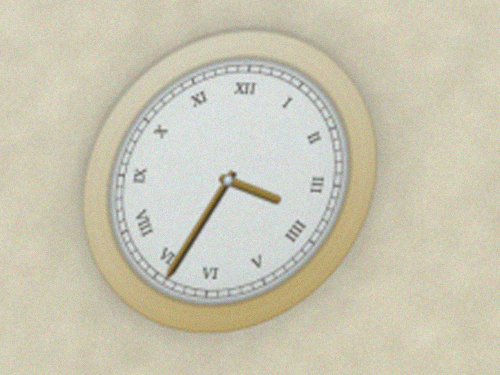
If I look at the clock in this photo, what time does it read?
3:34
